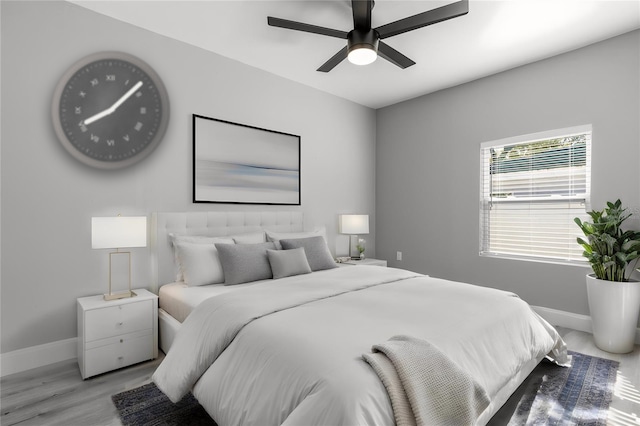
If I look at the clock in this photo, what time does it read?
8:08
